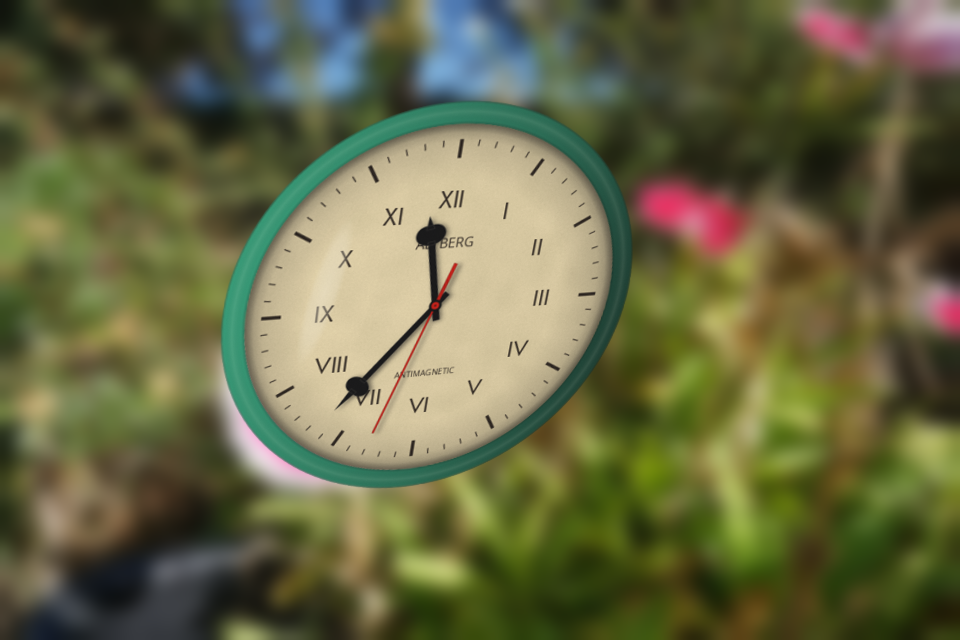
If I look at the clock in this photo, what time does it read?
11:36:33
